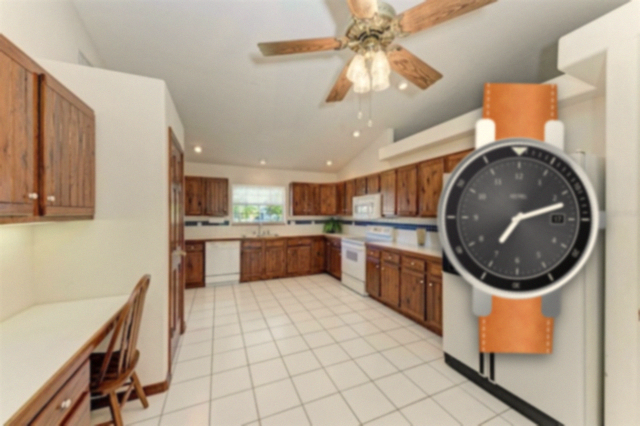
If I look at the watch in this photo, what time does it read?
7:12
